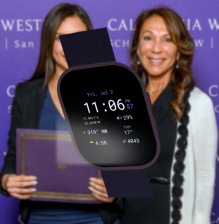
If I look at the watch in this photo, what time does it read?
11:06
